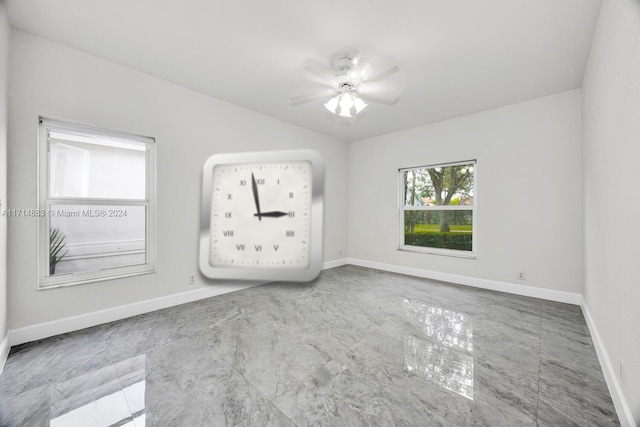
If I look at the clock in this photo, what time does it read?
2:58
